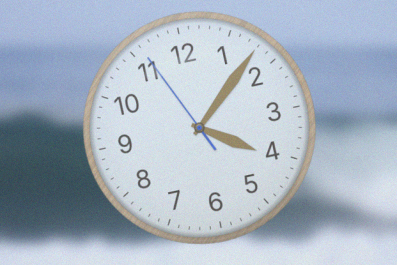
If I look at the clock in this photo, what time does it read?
4:07:56
